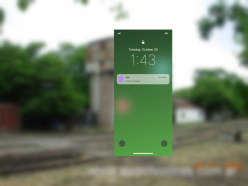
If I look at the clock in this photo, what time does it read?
1:43
